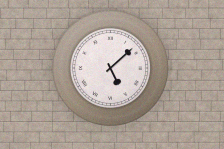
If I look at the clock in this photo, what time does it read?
5:08
